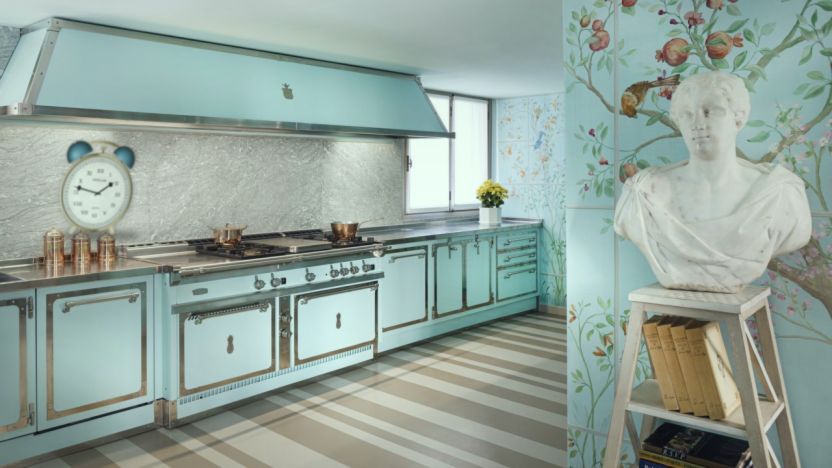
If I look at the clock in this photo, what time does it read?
1:47
